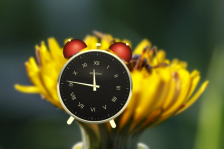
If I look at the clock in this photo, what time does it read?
11:46
